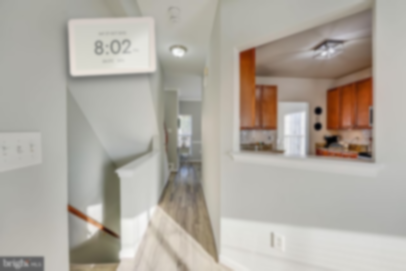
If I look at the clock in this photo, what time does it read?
8:02
